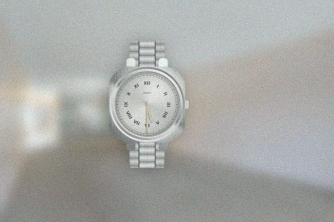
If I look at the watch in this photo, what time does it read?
5:30
